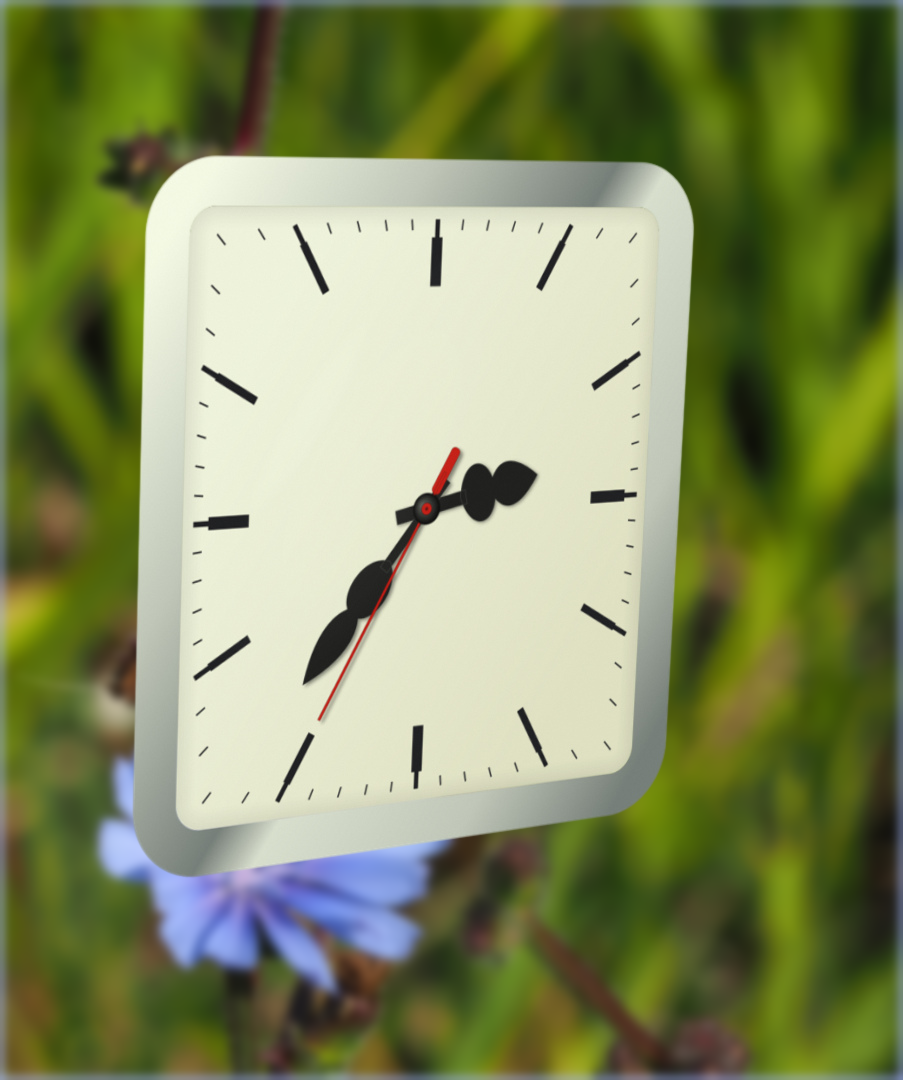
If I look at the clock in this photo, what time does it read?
2:36:35
